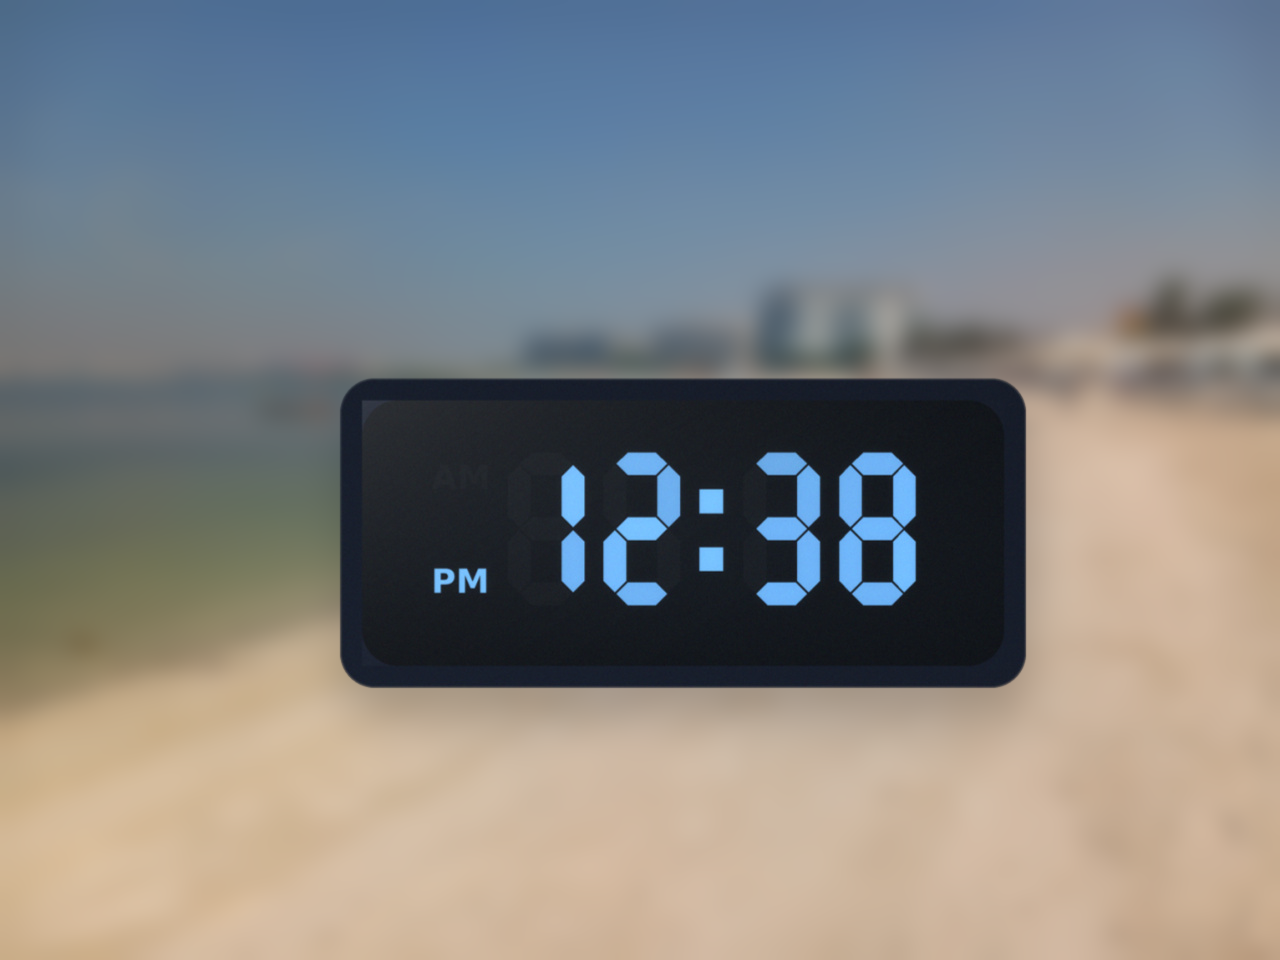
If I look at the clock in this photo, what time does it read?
12:38
